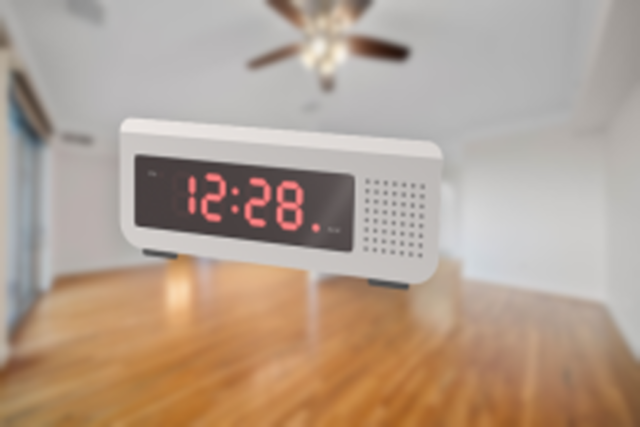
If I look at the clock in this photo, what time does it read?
12:28
